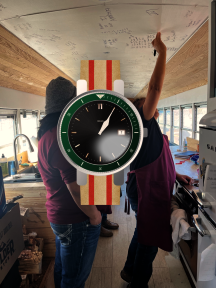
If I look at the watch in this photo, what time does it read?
1:05
